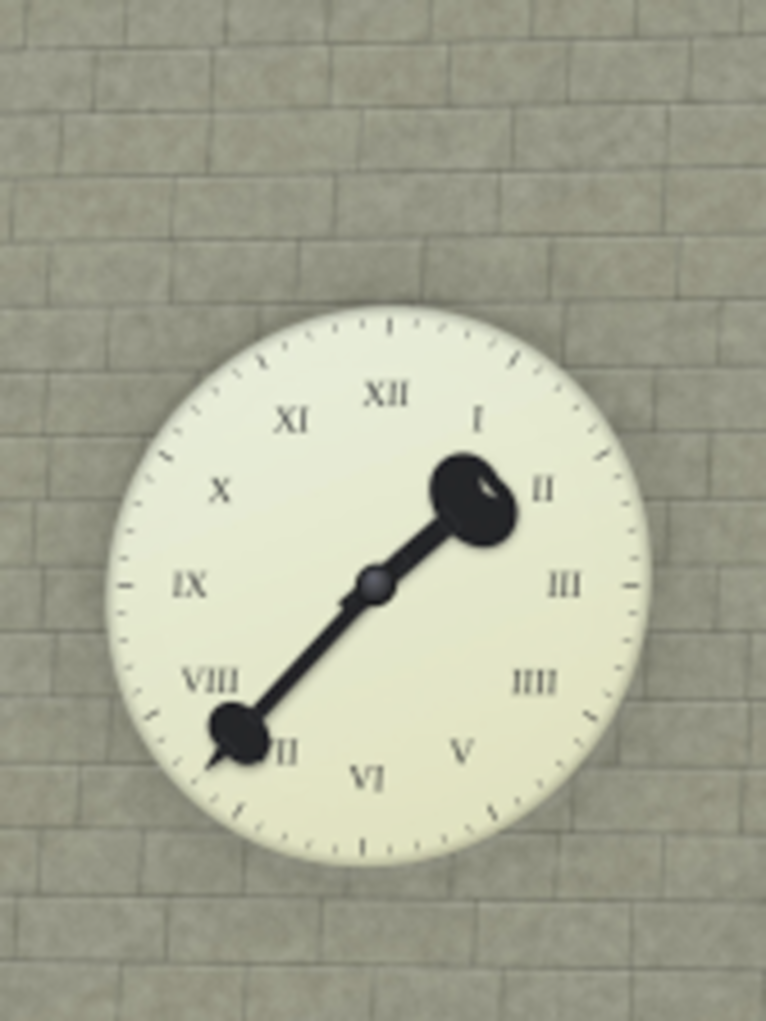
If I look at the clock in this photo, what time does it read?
1:37
